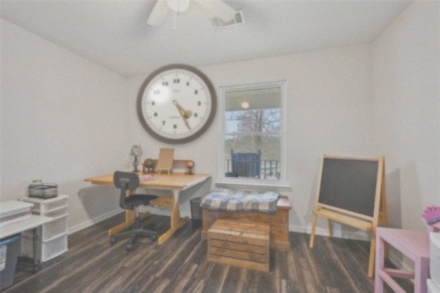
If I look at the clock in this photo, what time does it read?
4:25
